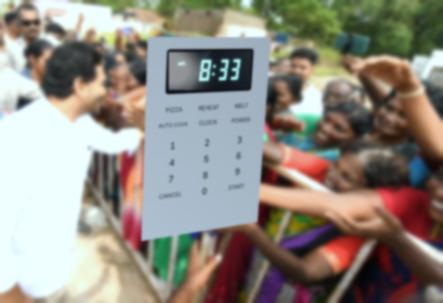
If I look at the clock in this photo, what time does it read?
8:33
